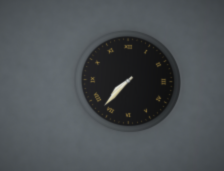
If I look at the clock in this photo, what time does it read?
7:37
